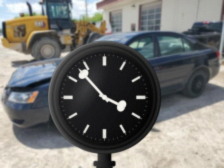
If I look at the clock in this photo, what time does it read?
3:53
